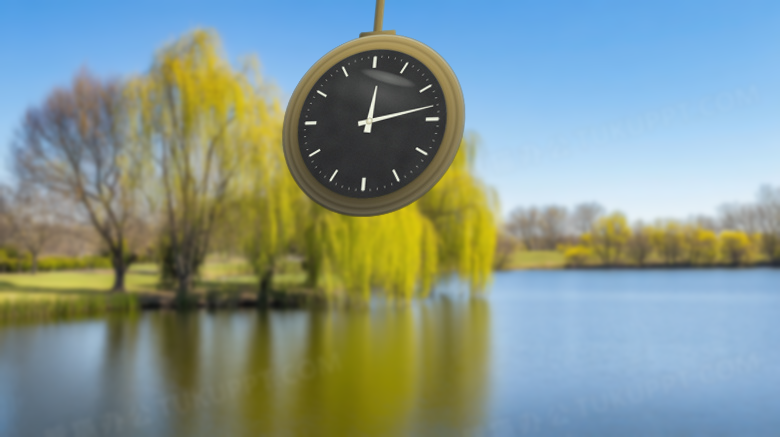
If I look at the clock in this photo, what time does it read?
12:13
